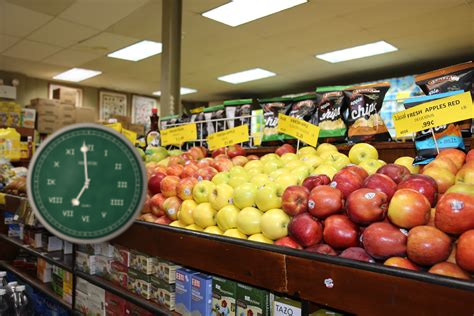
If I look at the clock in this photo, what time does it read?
6:59
